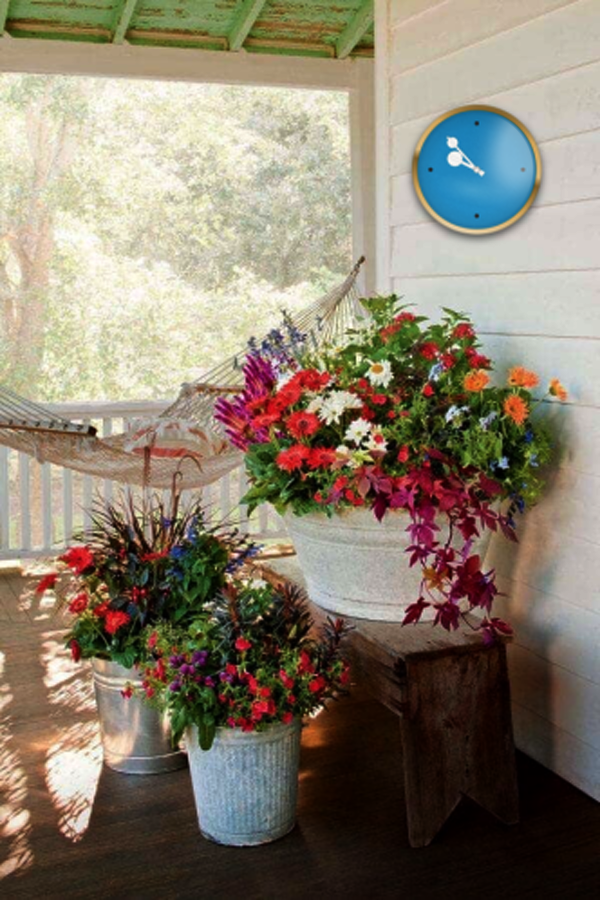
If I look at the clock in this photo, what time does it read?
9:53
